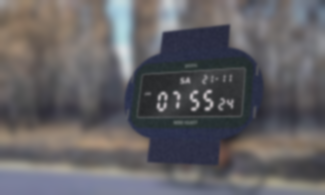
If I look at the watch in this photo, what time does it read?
7:55
